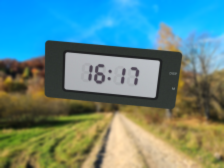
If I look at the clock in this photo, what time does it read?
16:17
